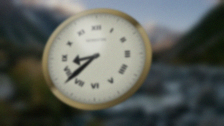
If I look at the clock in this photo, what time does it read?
8:38
